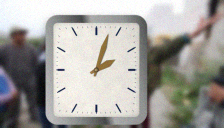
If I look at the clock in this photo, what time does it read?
2:03
